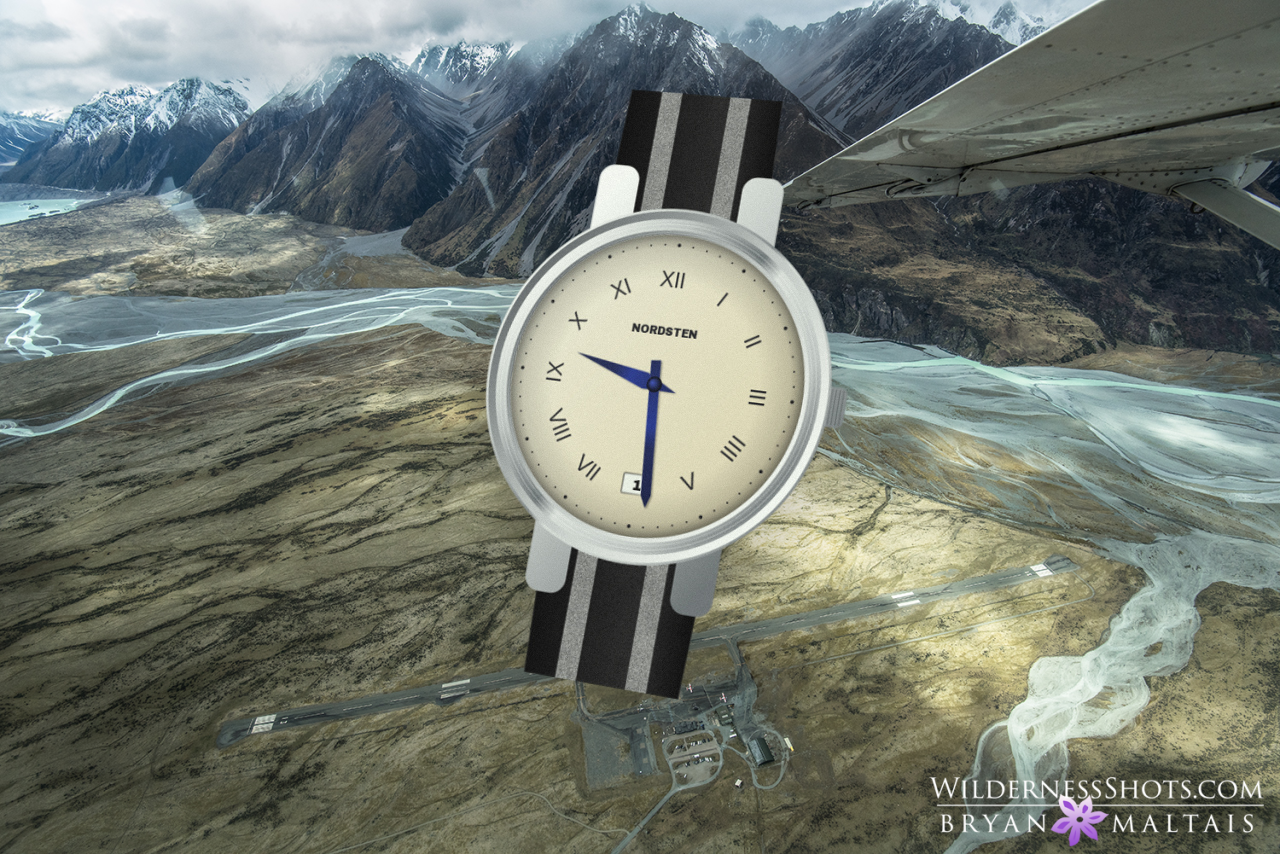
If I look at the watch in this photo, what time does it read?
9:29
